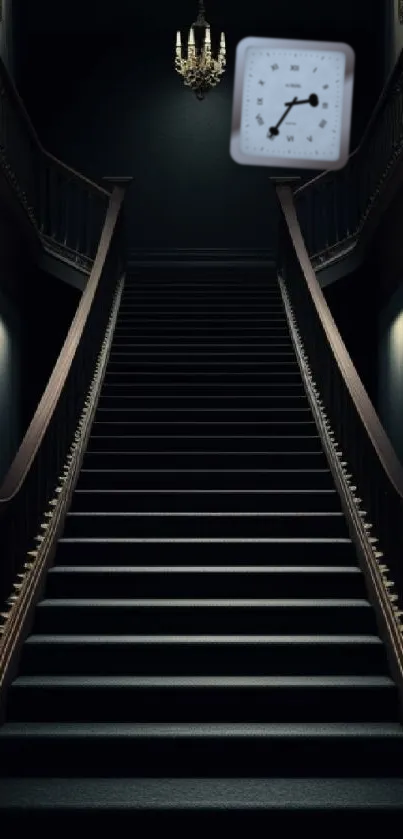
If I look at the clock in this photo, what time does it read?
2:35
